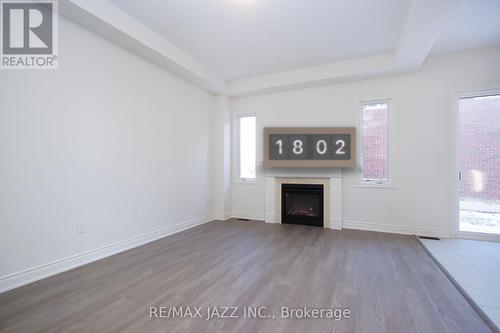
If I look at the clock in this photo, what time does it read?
18:02
